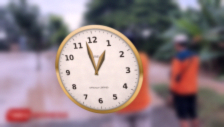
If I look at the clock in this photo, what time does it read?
12:58
